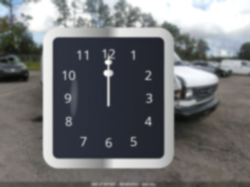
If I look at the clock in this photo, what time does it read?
12:00
